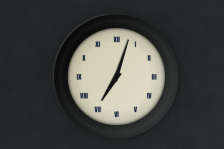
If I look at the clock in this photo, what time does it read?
7:03
